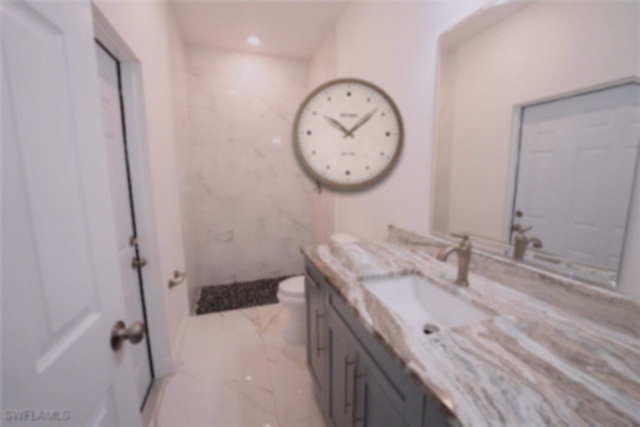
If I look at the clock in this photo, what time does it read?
10:08
